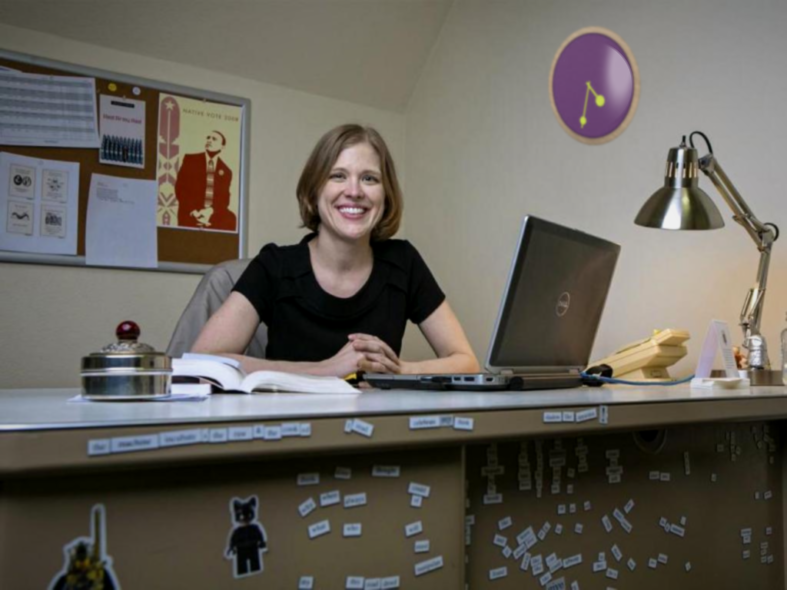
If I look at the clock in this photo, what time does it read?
4:32
